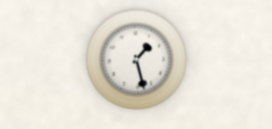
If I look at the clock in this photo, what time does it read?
1:28
